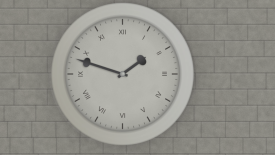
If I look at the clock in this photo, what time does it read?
1:48
